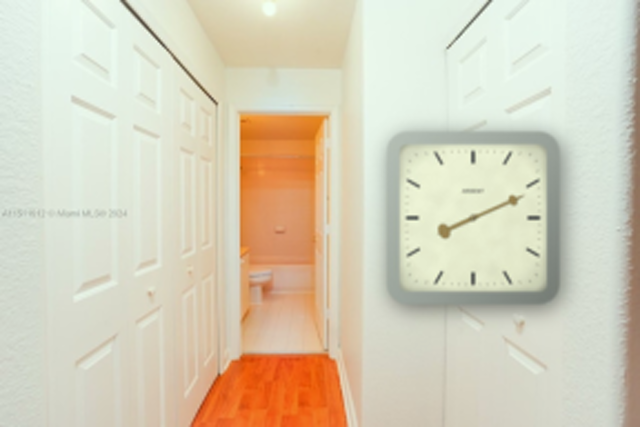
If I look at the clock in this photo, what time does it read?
8:11
